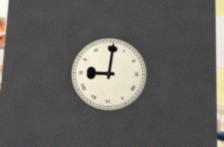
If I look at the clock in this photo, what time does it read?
9:01
